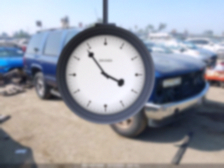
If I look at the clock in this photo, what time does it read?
3:54
